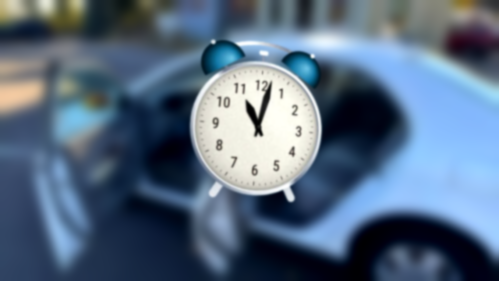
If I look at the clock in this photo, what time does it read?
11:02
